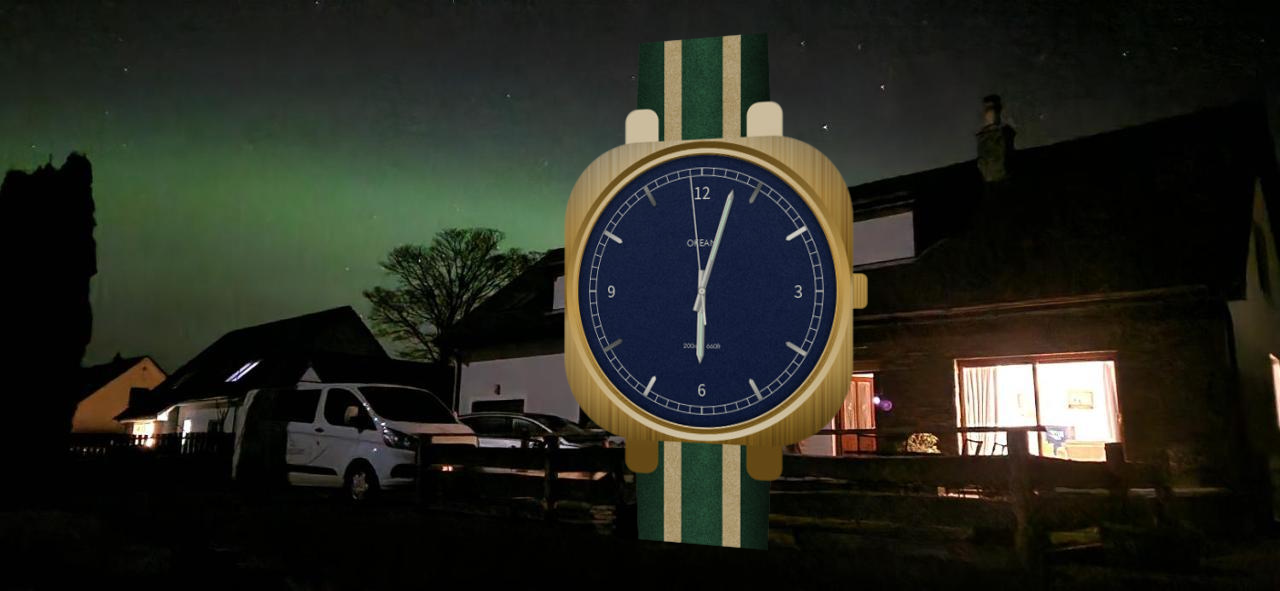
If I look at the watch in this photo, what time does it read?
6:02:59
